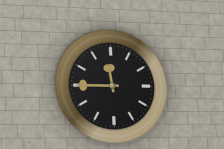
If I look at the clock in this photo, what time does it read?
11:45
